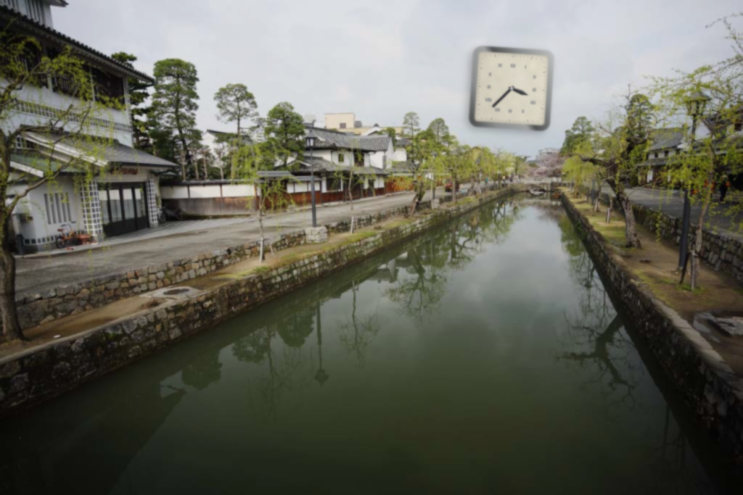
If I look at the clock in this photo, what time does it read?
3:37
